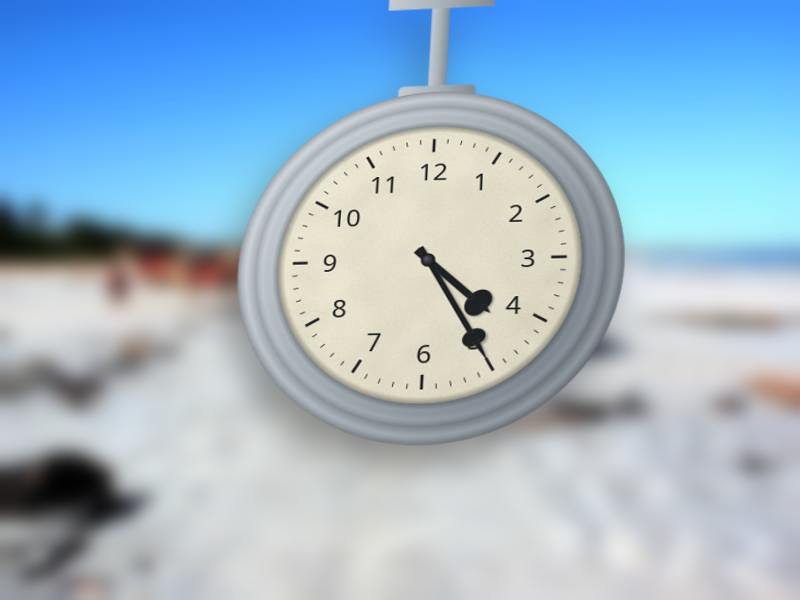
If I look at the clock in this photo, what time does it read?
4:25
